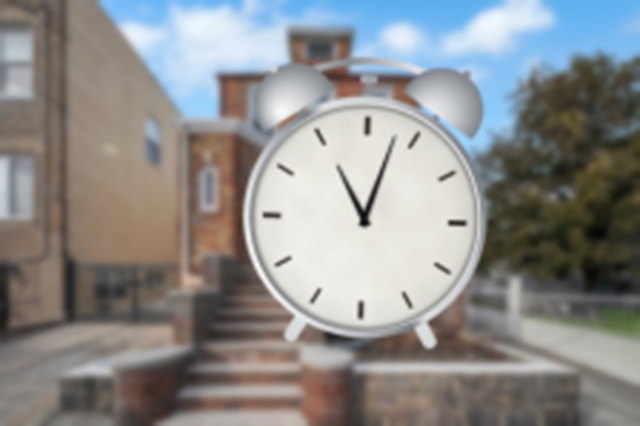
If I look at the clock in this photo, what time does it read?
11:03
